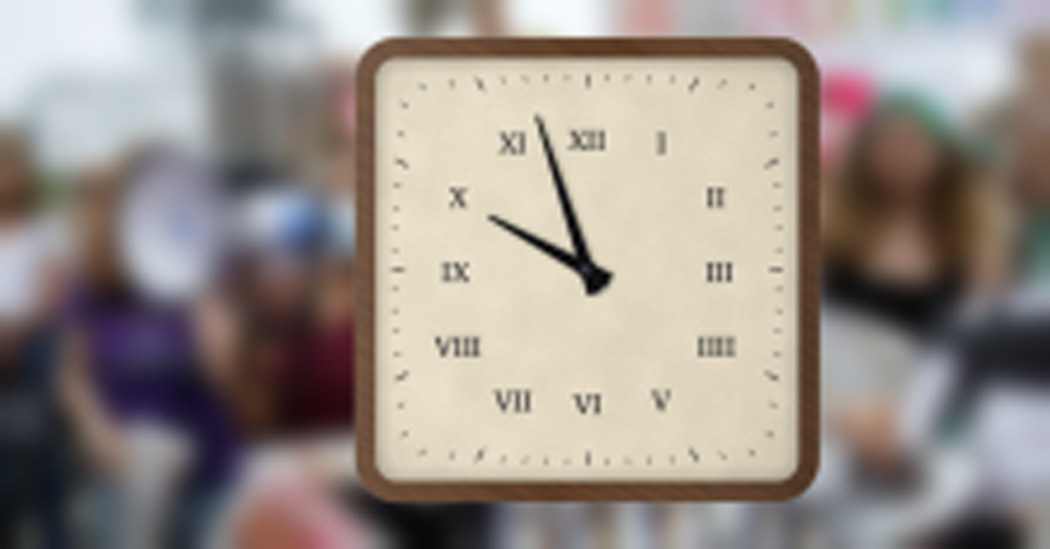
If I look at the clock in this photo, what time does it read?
9:57
